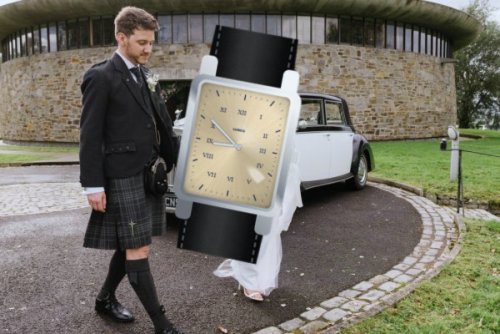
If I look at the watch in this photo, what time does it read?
8:51
